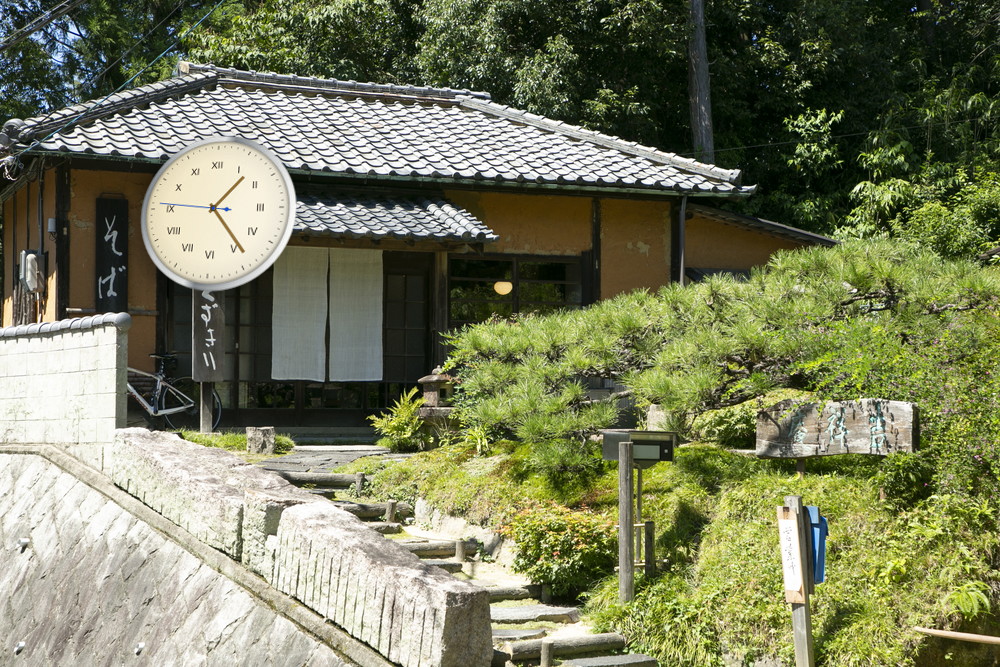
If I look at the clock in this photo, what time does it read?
1:23:46
